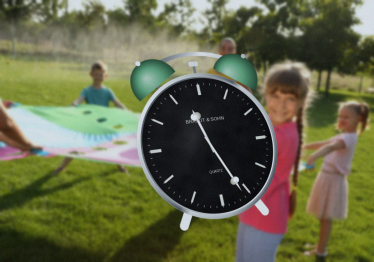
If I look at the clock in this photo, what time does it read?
11:26
